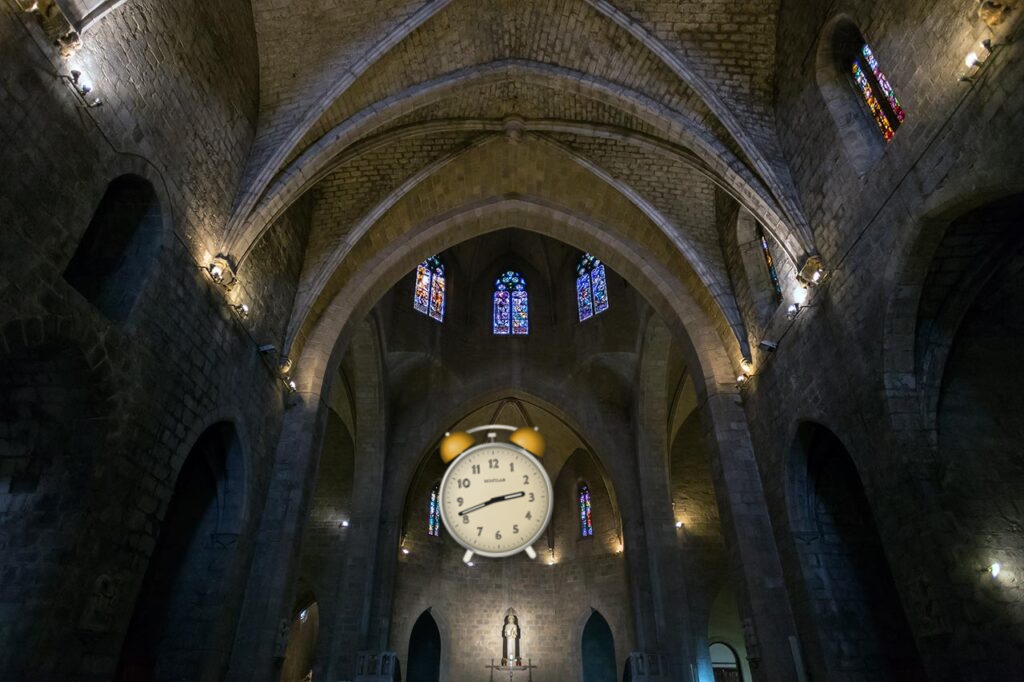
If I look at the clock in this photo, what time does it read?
2:42
